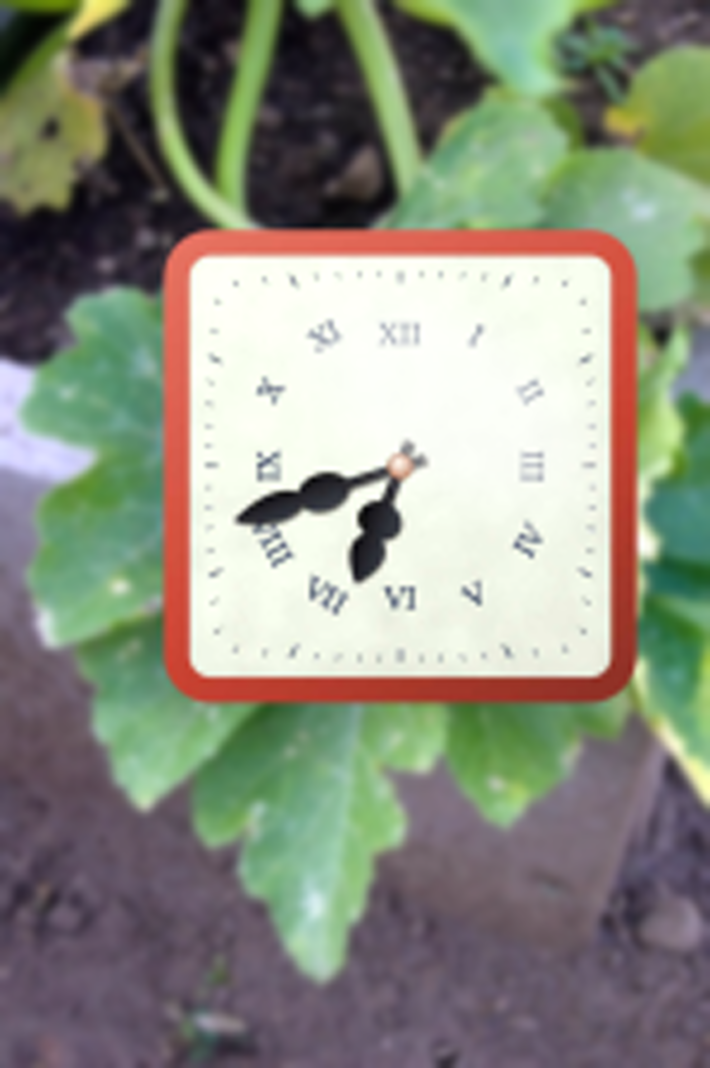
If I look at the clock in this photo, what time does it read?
6:42
